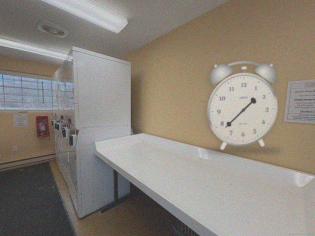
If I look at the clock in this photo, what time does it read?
1:38
